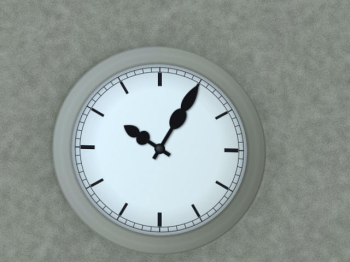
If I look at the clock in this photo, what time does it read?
10:05
